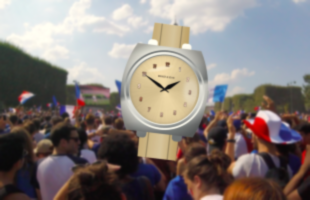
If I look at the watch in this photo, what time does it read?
1:50
